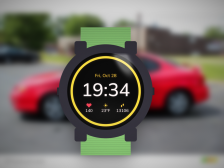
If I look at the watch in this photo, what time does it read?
19:34
